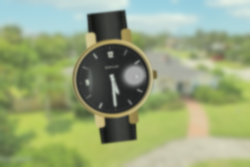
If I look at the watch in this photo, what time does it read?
5:30
